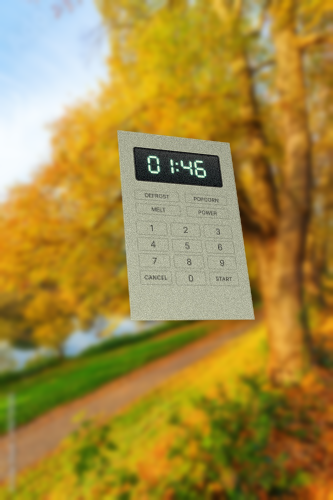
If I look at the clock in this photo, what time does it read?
1:46
